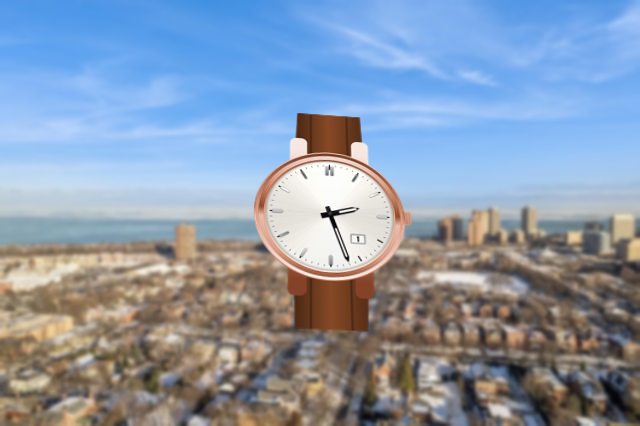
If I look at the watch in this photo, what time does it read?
2:27
